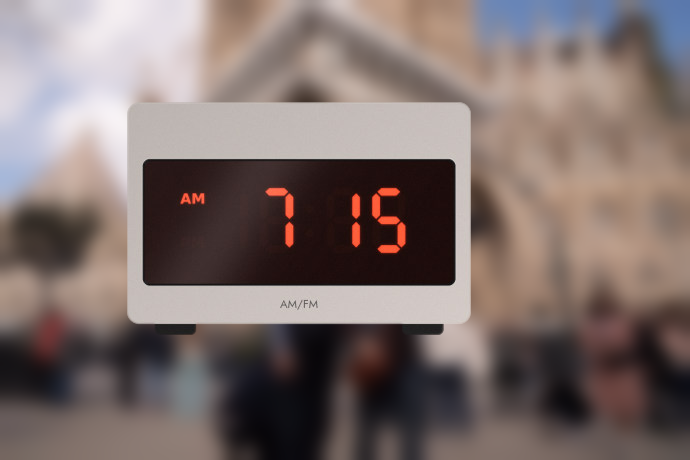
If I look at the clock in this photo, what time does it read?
7:15
